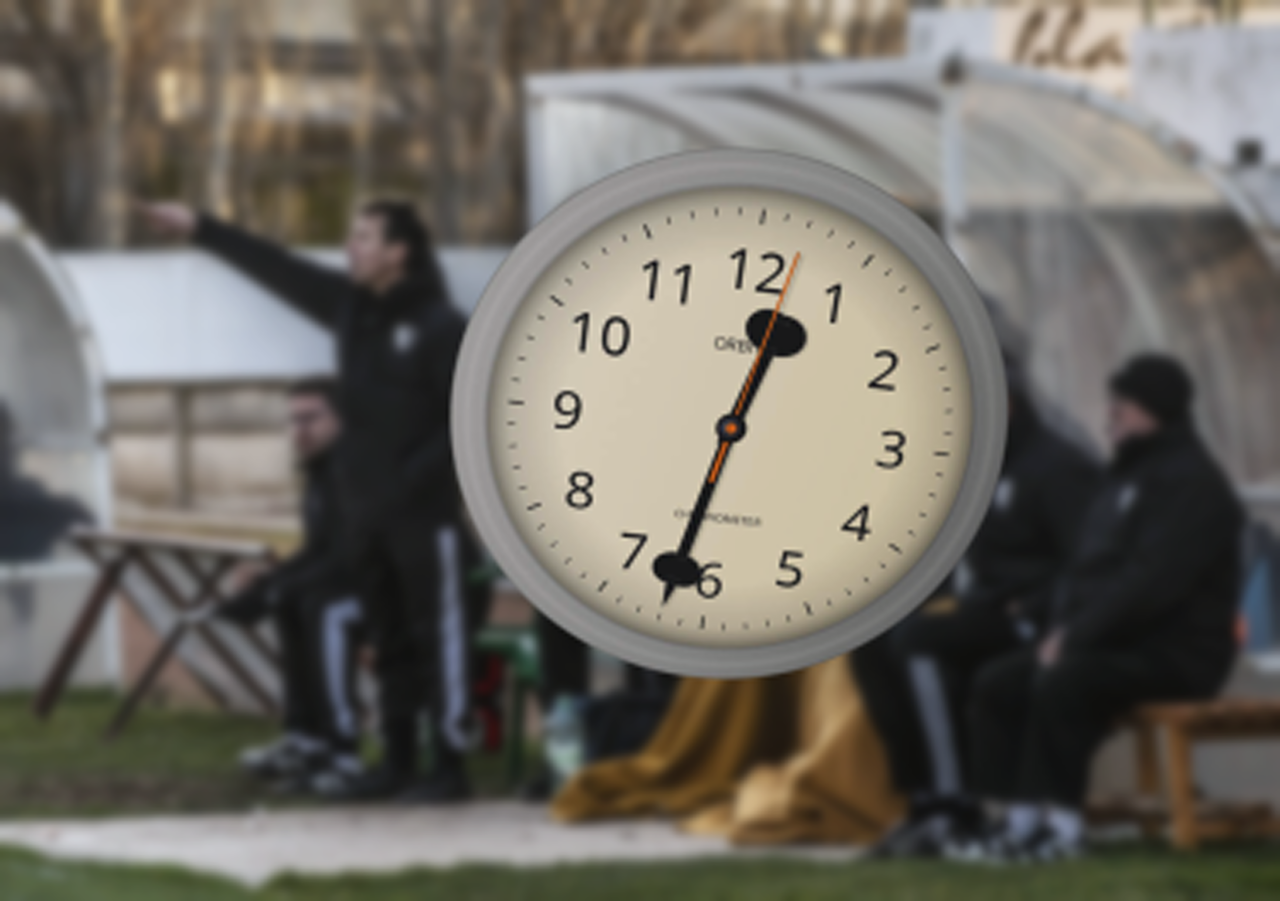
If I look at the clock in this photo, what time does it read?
12:32:02
